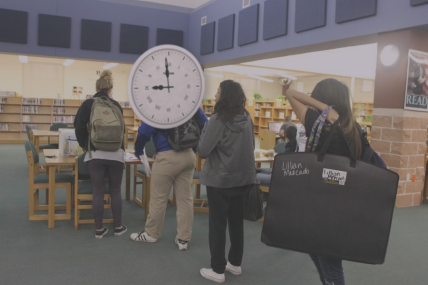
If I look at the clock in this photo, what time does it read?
8:59
